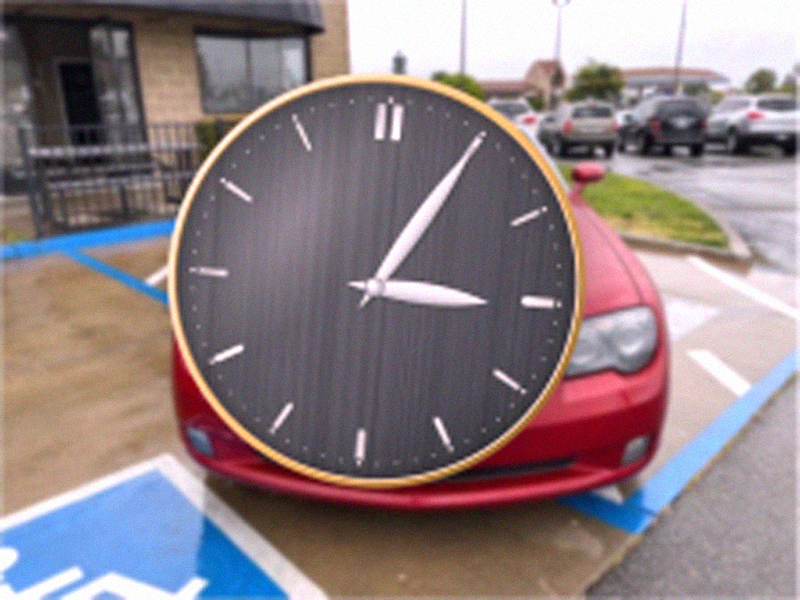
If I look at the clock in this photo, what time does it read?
3:05
